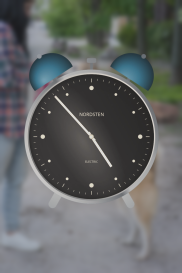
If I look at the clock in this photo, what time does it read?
4:53
